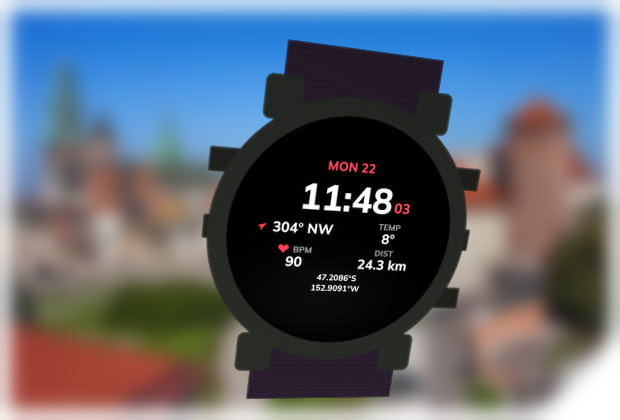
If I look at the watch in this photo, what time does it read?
11:48:03
